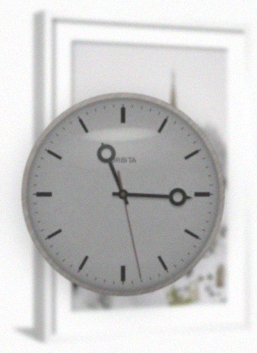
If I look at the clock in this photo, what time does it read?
11:15:28
